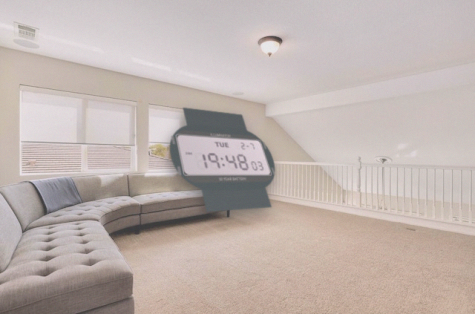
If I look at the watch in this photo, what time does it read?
19:48:03
